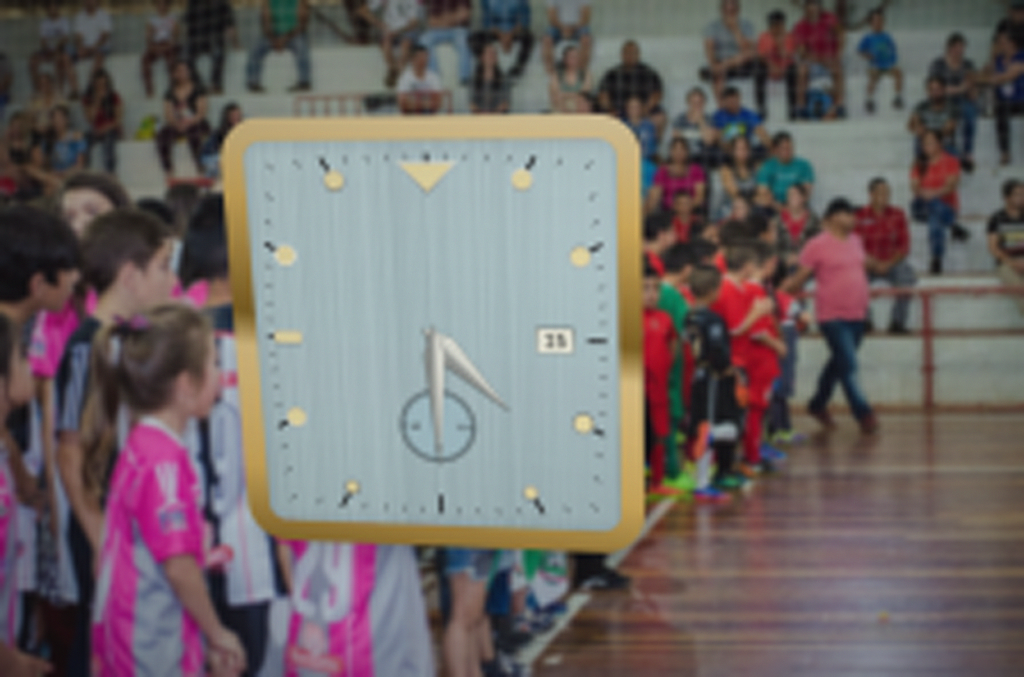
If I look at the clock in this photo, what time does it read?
4:30
